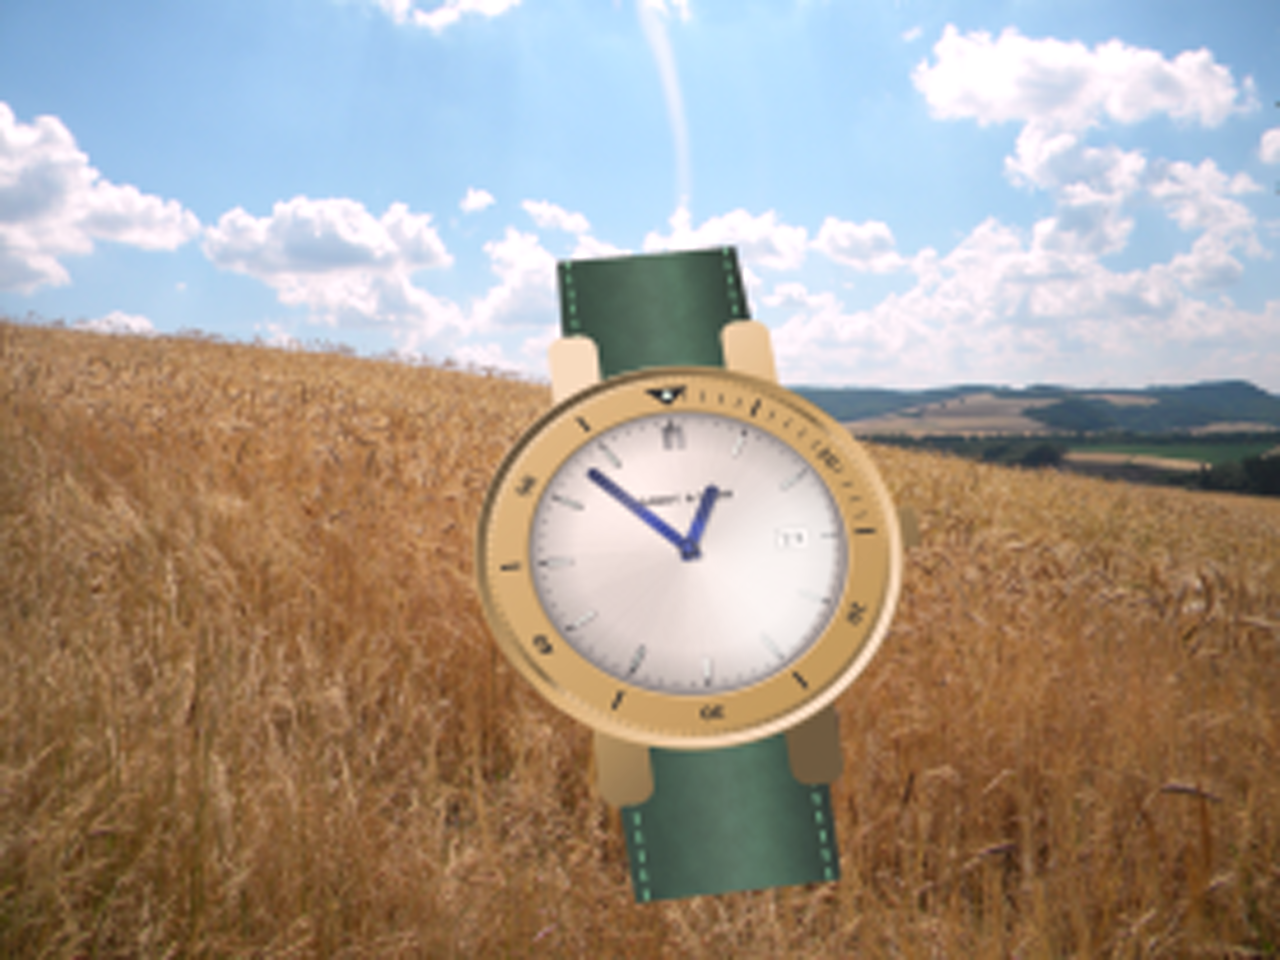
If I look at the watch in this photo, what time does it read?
12:53
